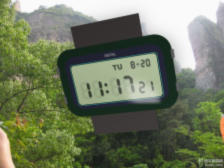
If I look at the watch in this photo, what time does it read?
11:17:21
